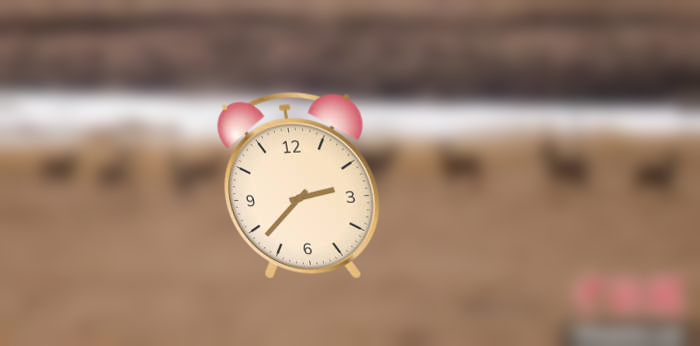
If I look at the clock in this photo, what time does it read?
2:38
